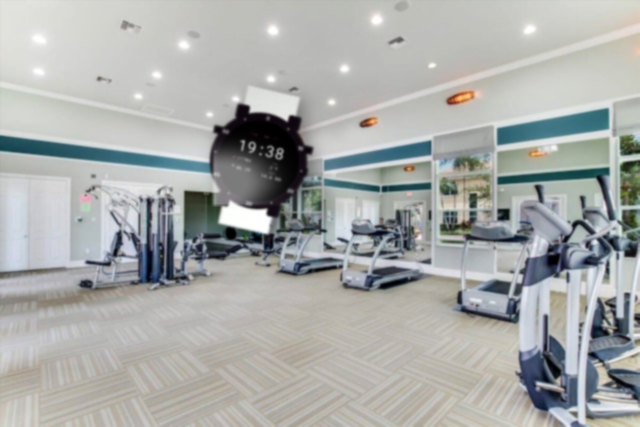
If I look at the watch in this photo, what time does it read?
19:38
